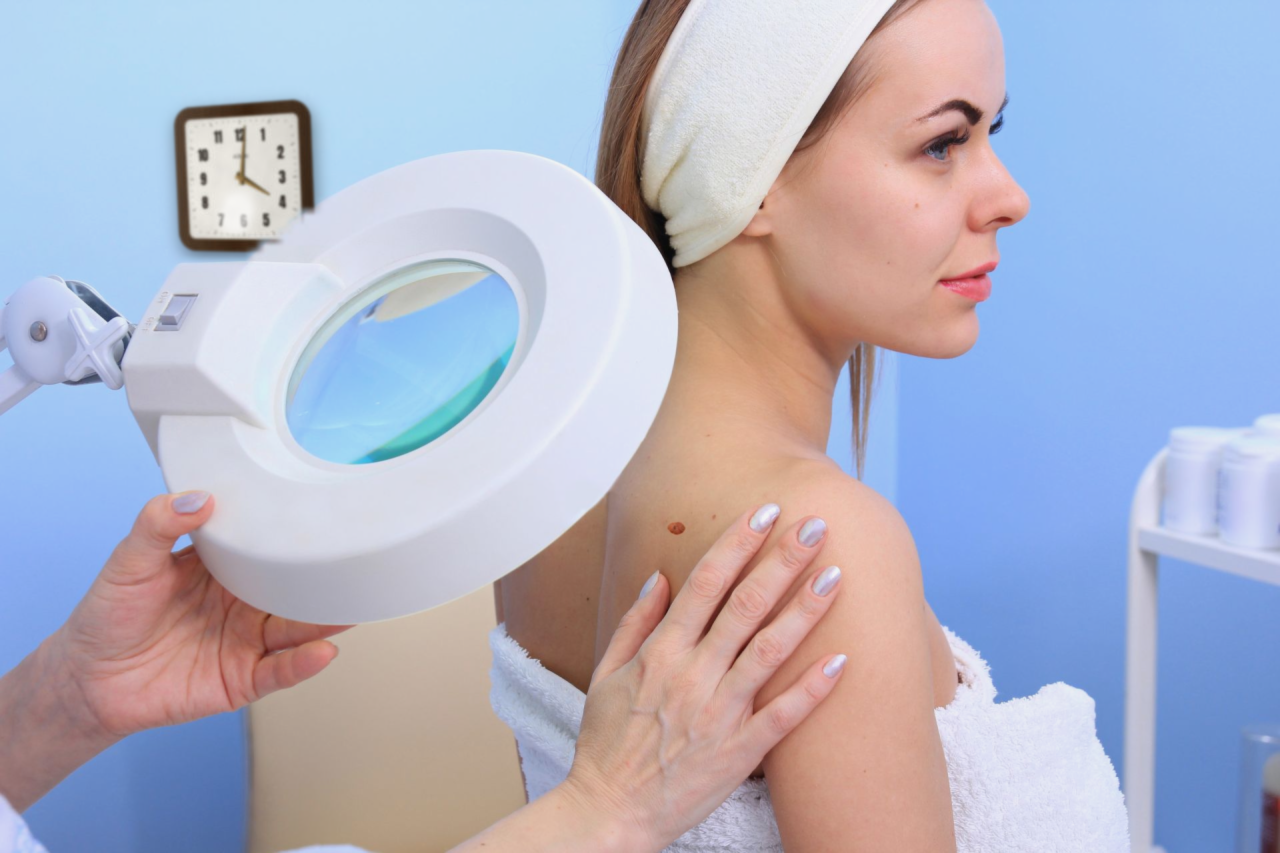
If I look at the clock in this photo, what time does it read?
4:01
